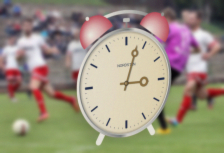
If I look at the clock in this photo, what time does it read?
3:03
